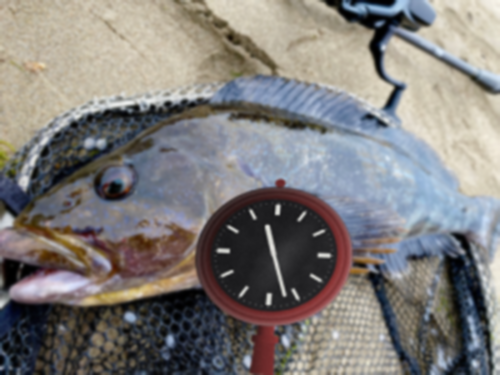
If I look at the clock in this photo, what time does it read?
11:27
